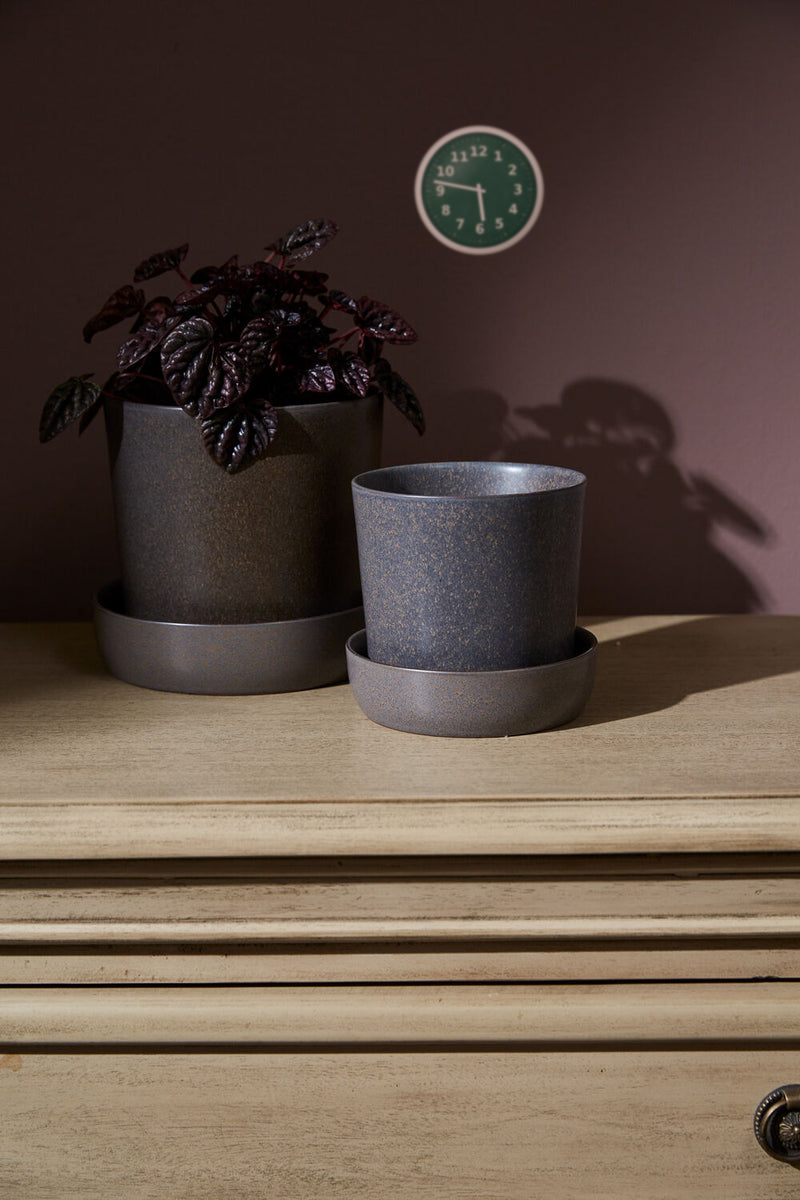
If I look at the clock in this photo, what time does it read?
5:47
